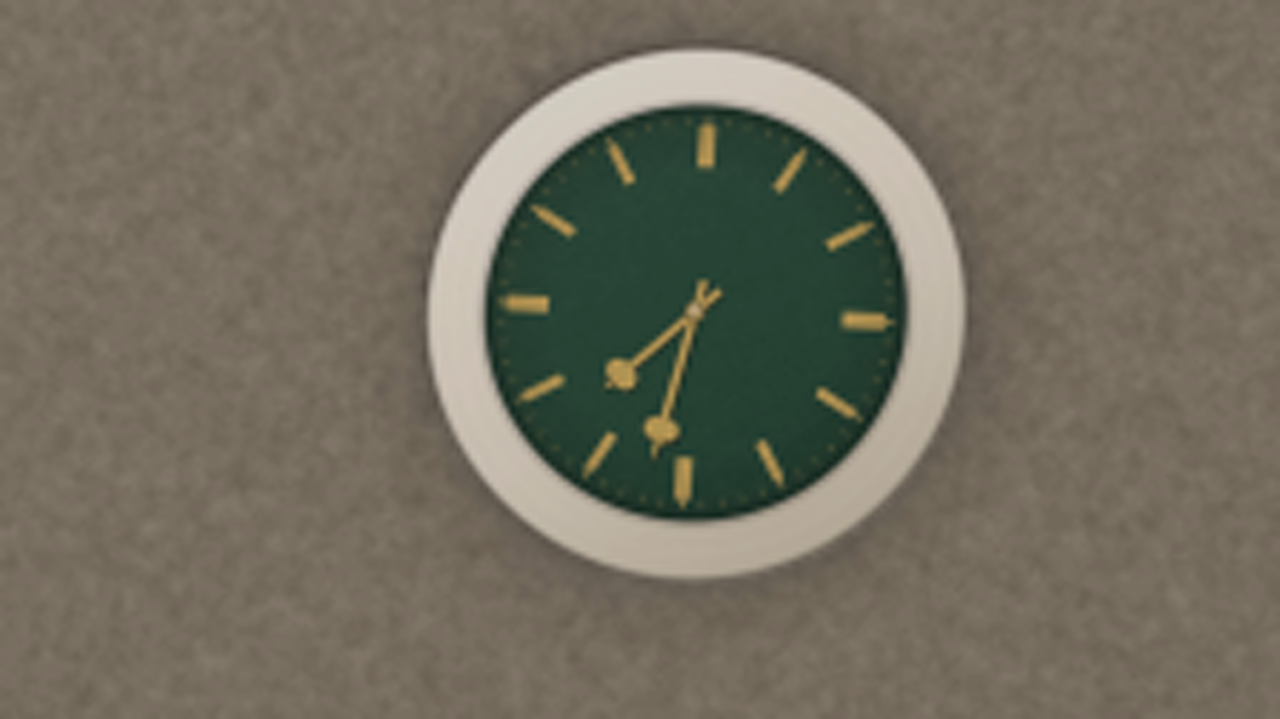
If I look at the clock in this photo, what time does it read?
7:32
